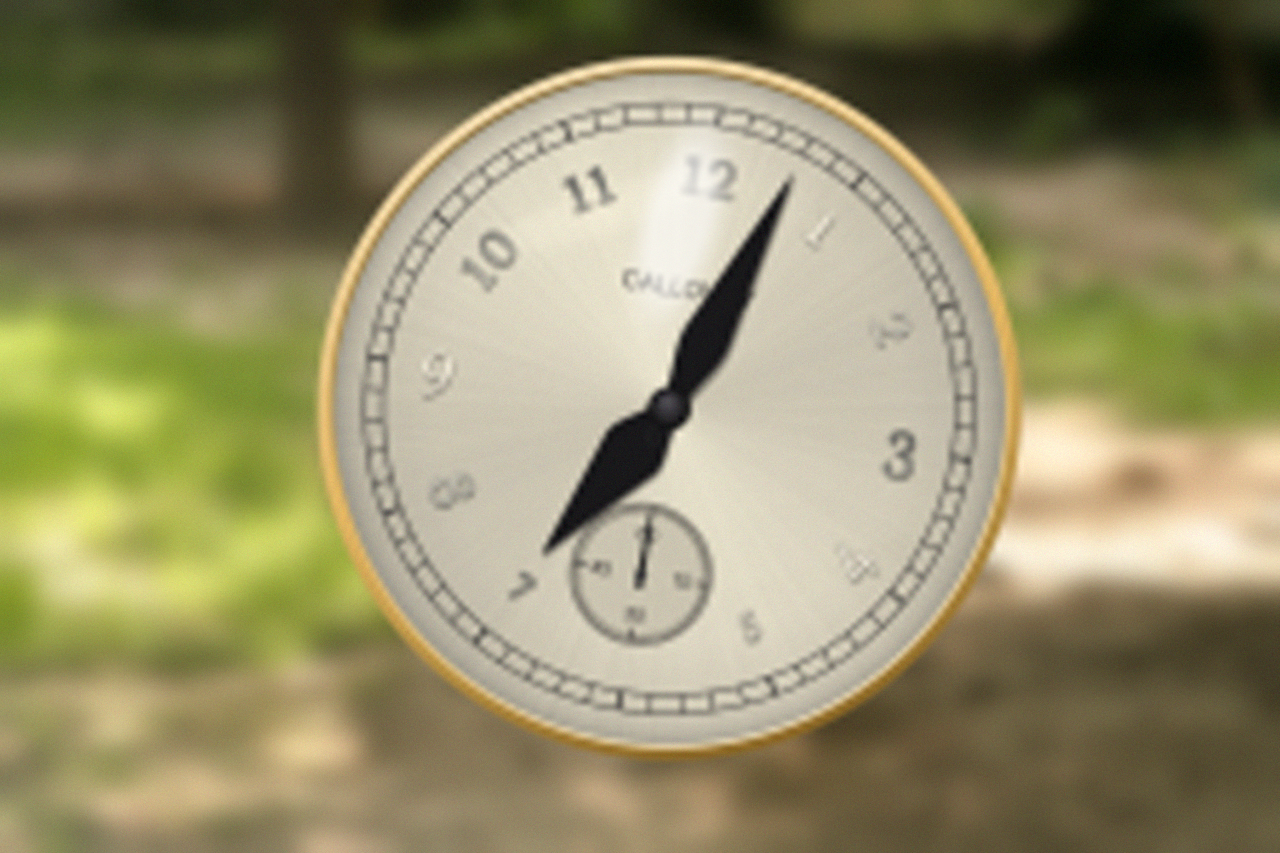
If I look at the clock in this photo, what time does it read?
7:03
